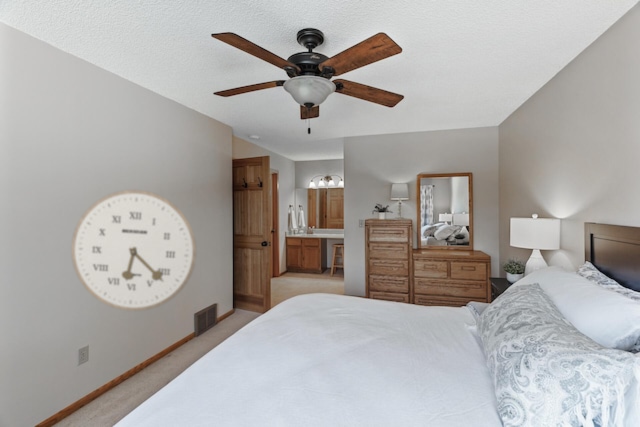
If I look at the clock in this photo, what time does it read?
6:22
